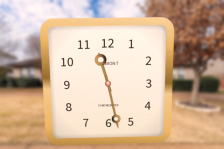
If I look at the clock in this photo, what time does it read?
11:28
